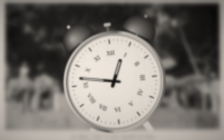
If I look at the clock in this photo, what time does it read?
12:47
